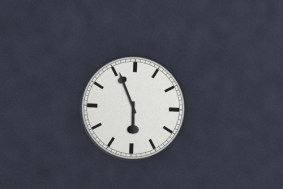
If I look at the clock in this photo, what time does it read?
5:56
